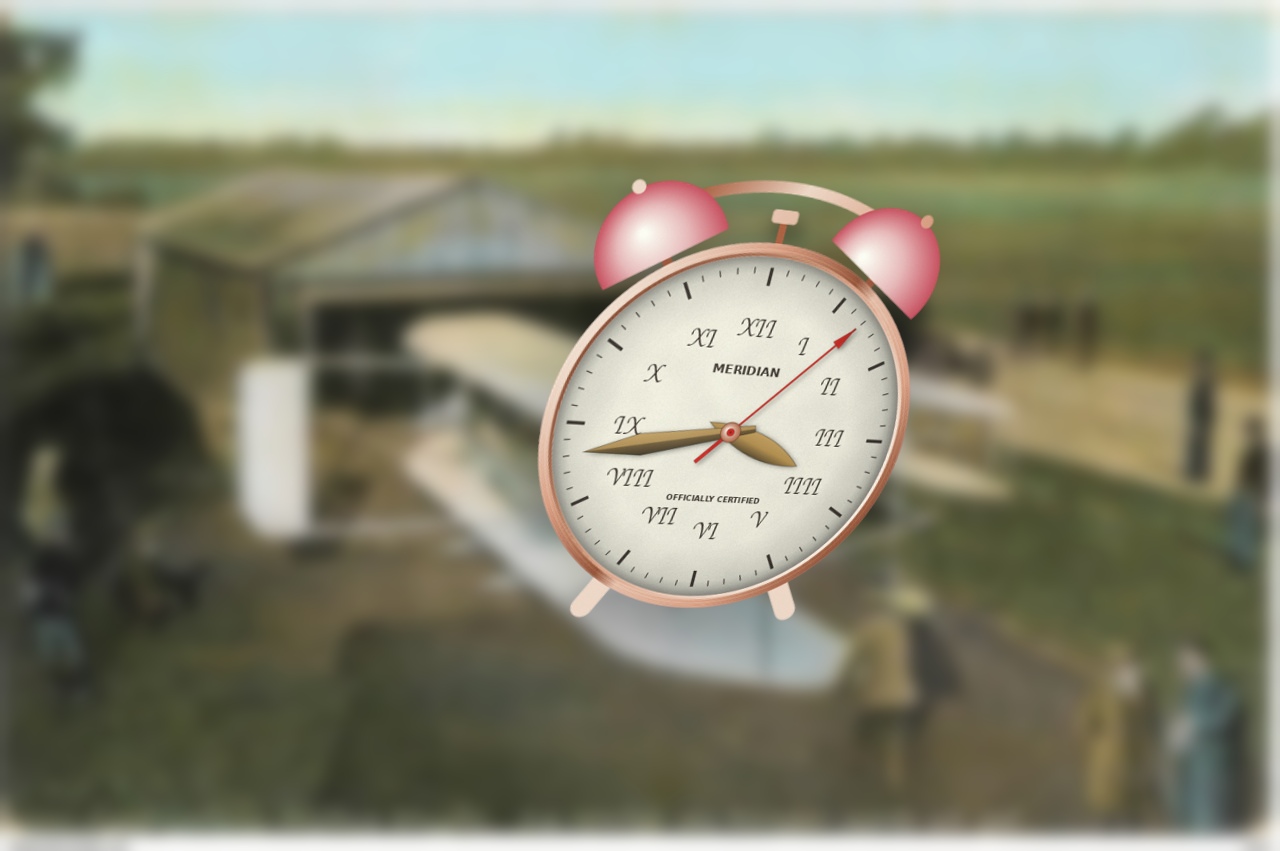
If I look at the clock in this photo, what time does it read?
3:43:07
